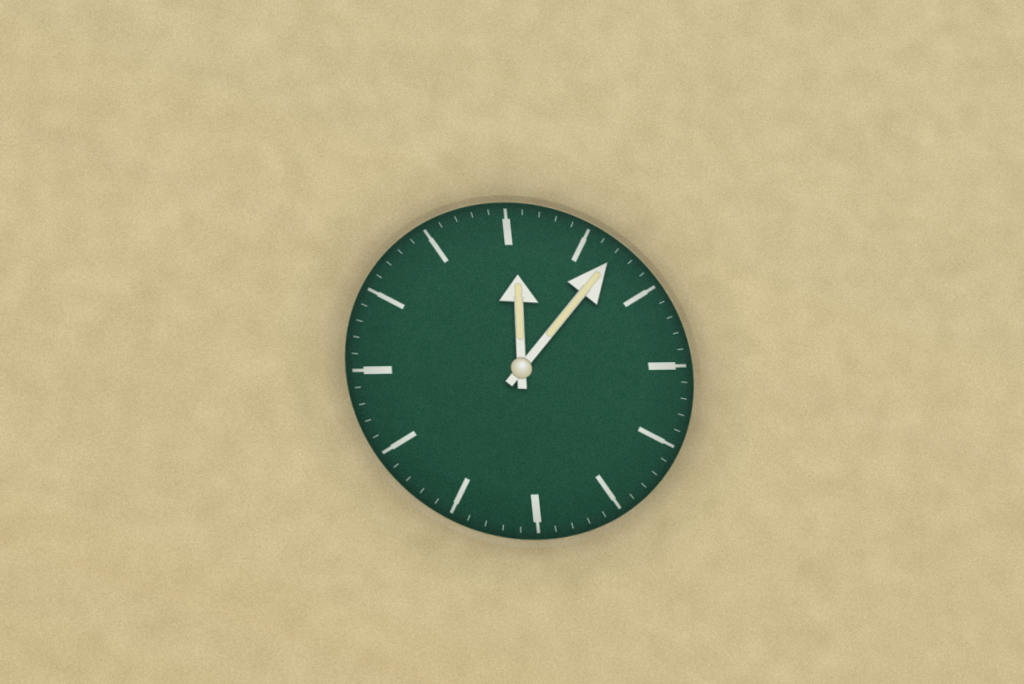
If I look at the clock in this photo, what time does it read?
12:07
